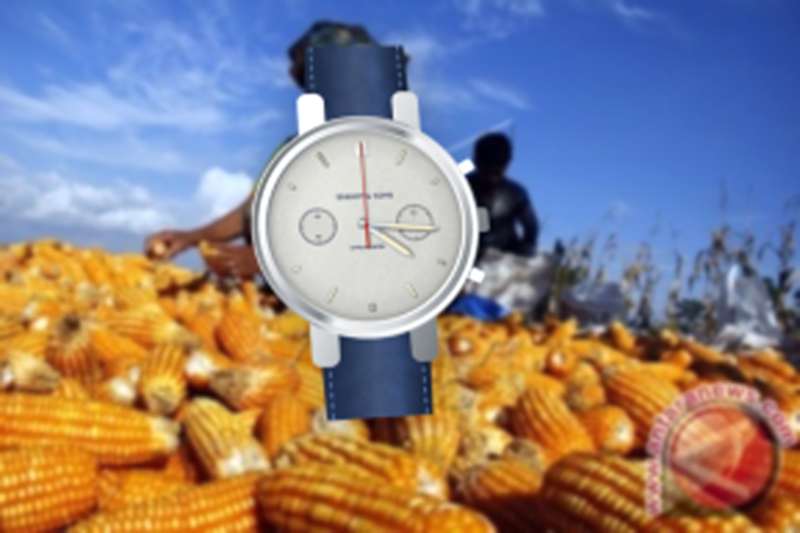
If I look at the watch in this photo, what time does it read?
4:16
